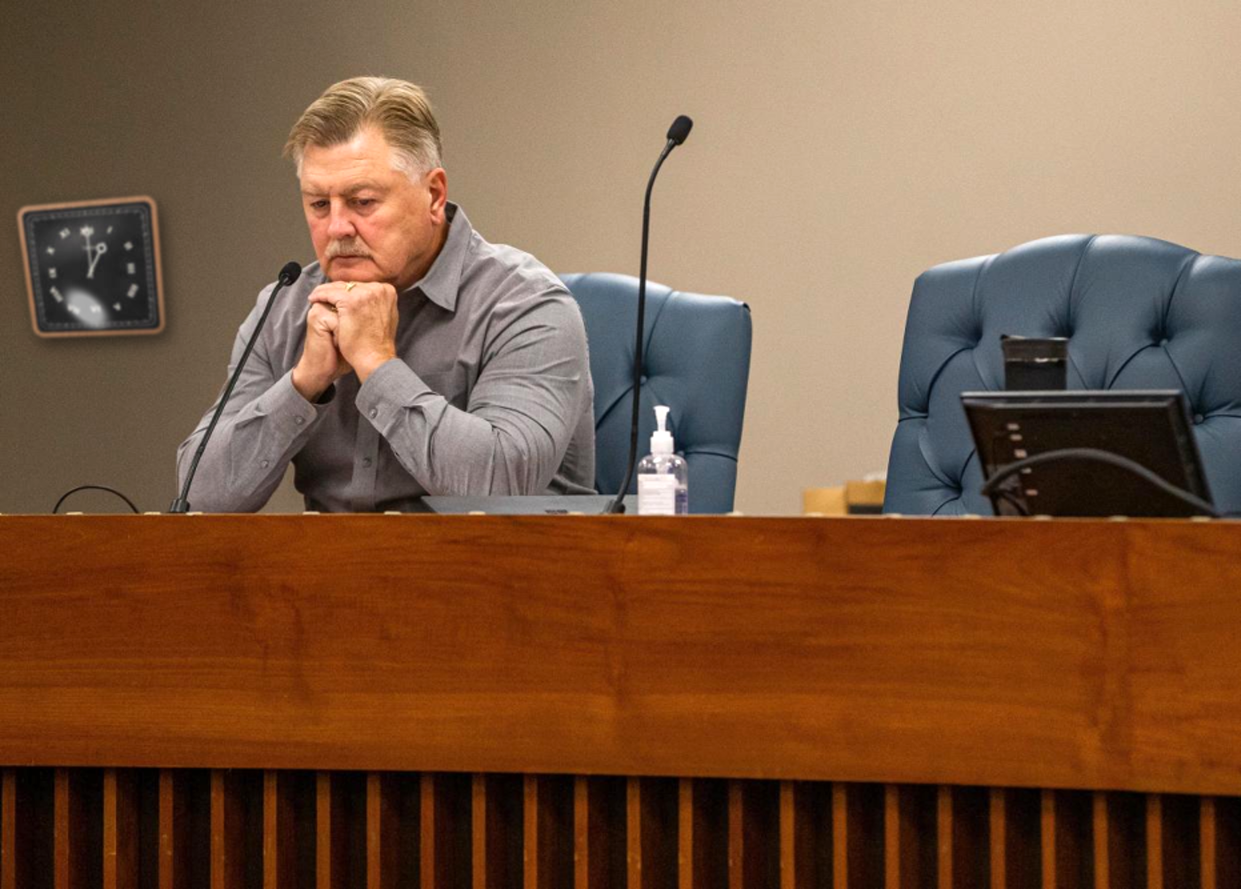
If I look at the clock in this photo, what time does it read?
1:00
